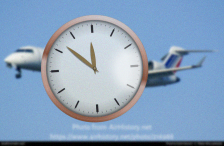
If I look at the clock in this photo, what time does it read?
11:52
